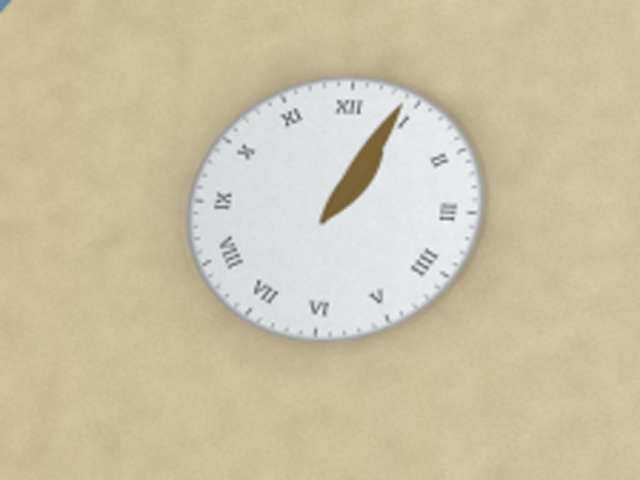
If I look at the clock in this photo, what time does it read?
1:04
